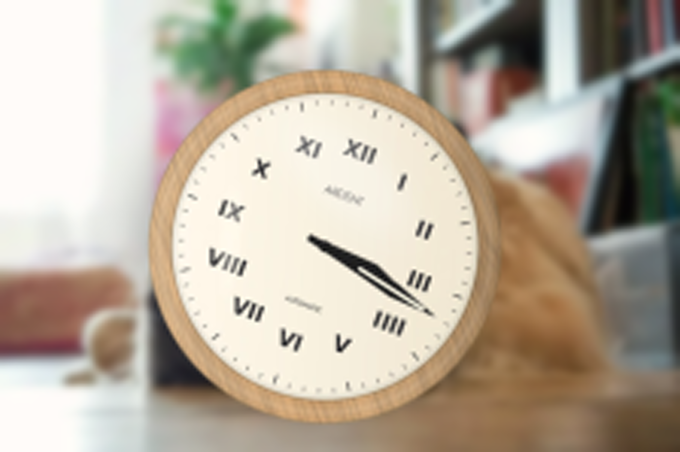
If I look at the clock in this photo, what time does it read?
3:17
